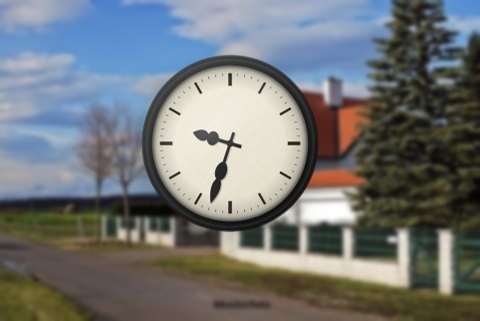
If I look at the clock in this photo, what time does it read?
9:33
